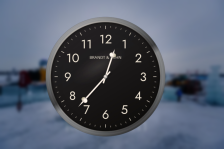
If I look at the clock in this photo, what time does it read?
12:37
